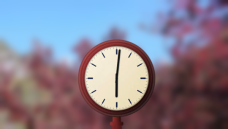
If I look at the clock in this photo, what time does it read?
6:01
